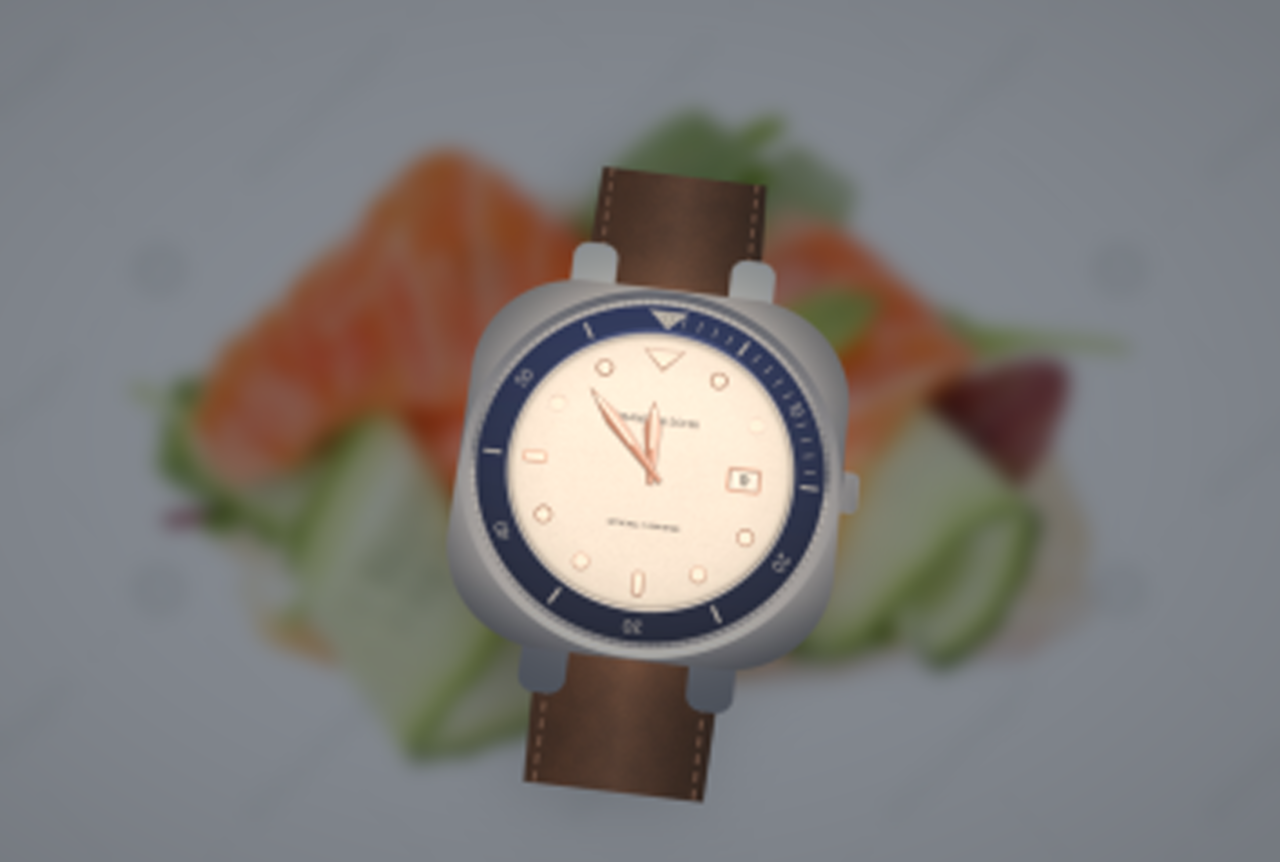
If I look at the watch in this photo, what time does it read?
11:53
